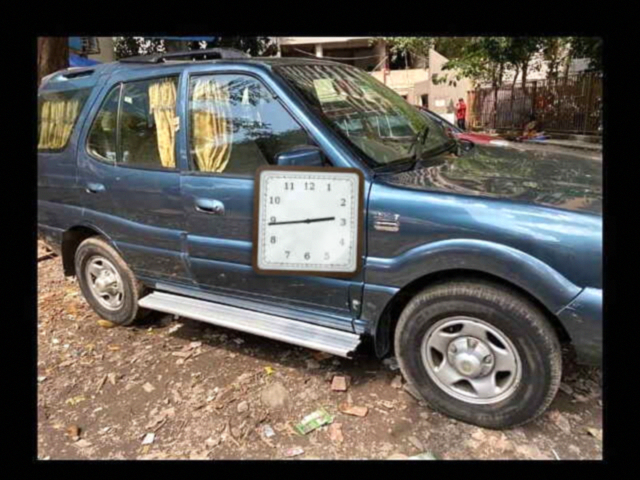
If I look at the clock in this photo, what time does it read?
2:44
